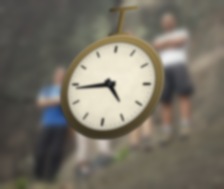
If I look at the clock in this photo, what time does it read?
4:44
